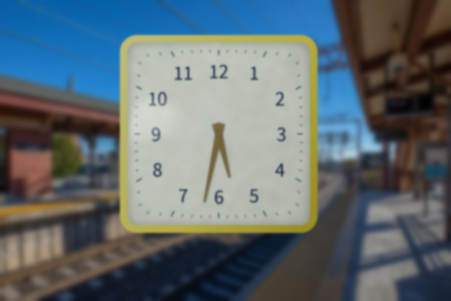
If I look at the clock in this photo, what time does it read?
5:32
